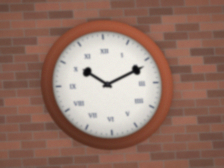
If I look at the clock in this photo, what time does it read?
10:11
